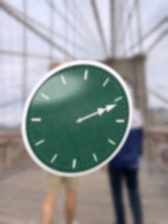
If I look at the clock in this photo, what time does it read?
2:11
